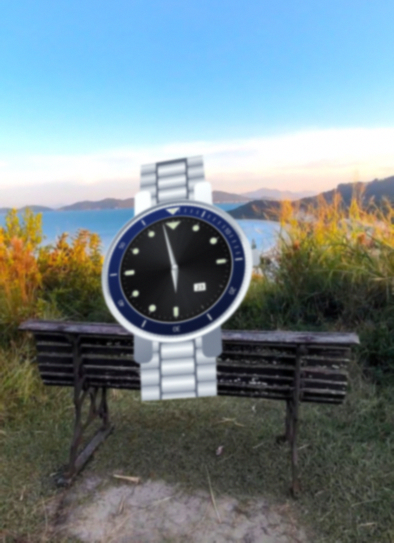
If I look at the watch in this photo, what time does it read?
5:58
